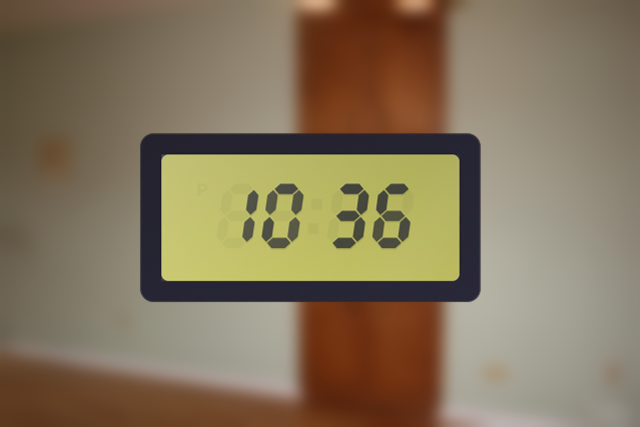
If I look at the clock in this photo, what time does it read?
10:36
